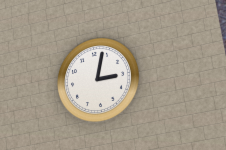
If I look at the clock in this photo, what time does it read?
3:03
